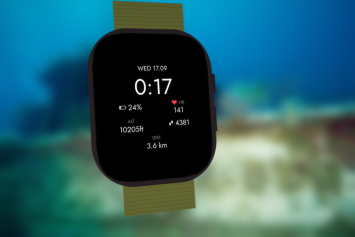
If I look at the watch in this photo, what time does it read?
0:17
